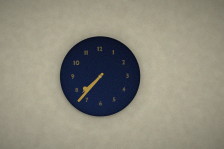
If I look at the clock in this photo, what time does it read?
7:37
